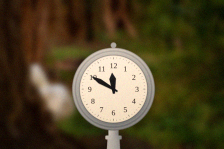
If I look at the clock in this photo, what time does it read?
11:50
